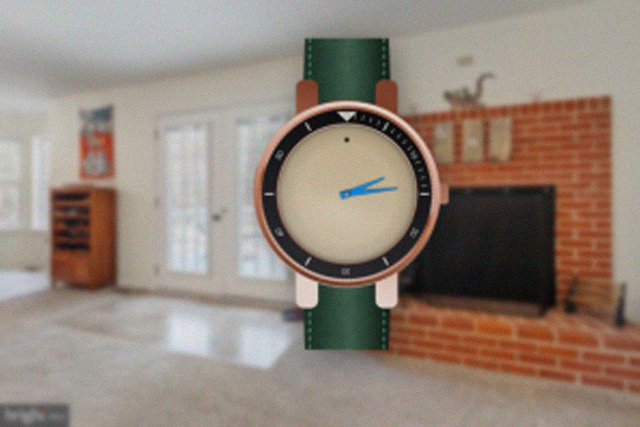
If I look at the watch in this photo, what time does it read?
2:14
